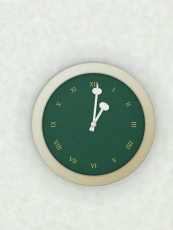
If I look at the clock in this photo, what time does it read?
1:01
